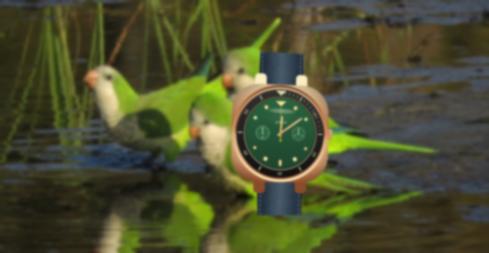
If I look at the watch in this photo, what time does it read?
12:09
